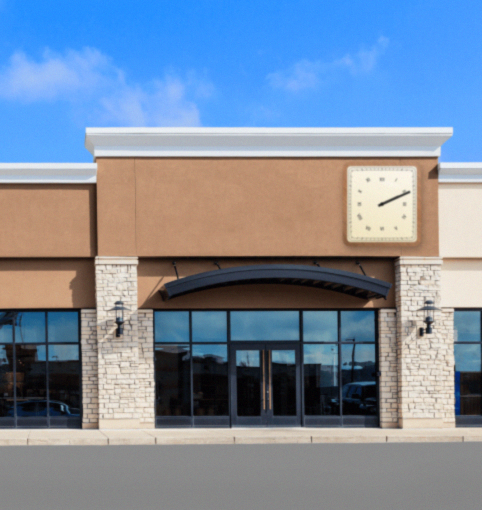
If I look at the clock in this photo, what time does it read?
2:11
